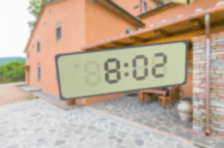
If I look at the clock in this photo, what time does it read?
8:02
